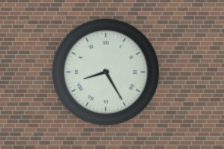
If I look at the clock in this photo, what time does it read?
8:25
